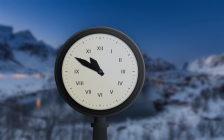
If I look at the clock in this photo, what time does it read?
10:50
